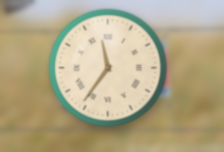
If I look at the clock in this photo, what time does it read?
11:36
